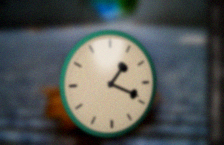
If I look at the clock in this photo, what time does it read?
1:19
